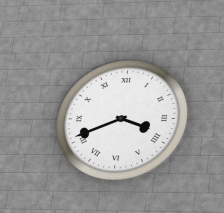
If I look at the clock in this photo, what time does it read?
3:41
